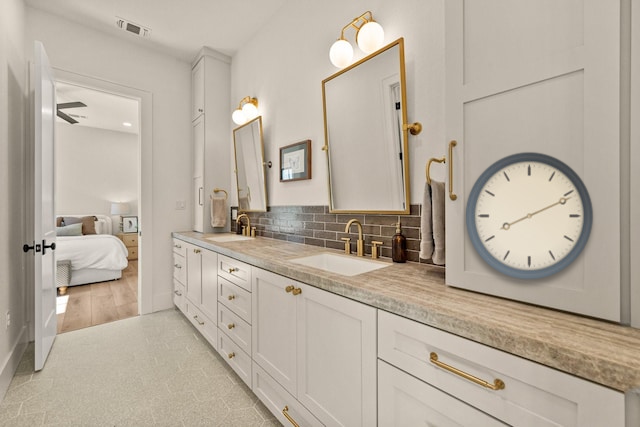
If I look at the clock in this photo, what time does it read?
8:11
